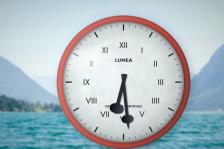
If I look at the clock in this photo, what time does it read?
6:29
